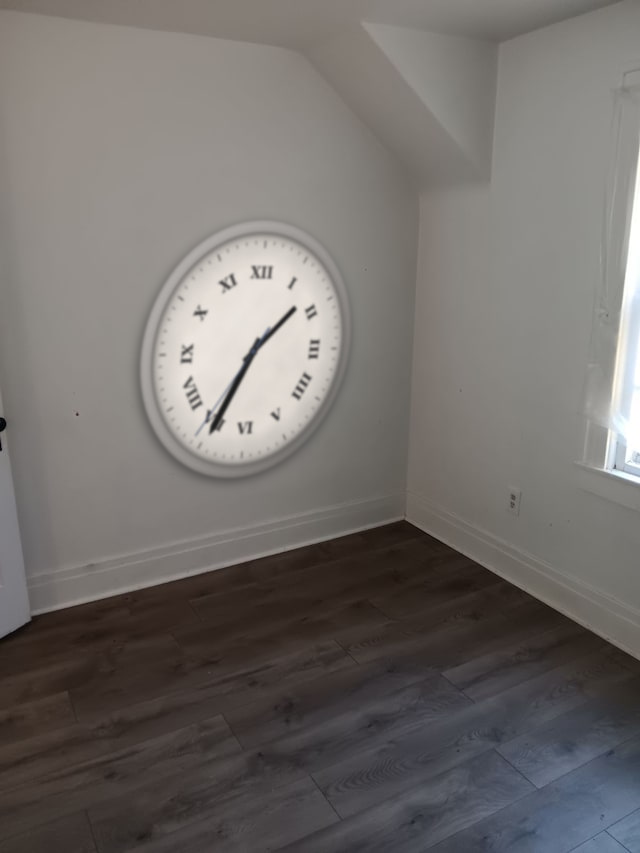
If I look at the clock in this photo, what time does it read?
1:34:36
